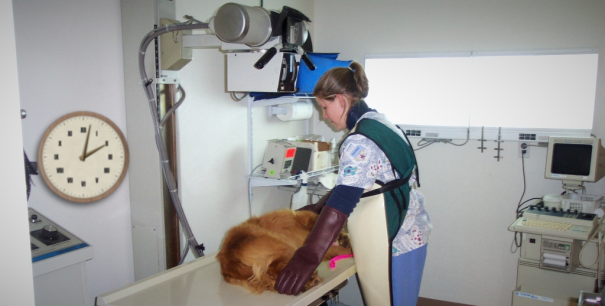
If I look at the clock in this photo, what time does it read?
2:02
